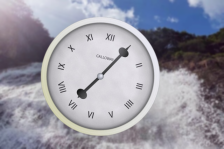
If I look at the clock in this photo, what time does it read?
7:05
